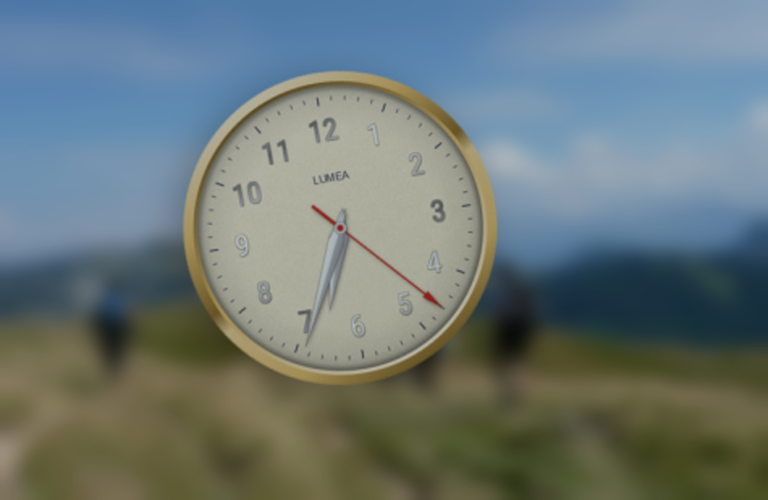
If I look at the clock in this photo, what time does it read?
6:34:23
